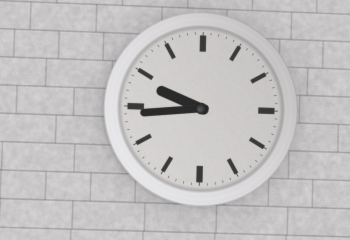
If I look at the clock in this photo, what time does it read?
9:44
